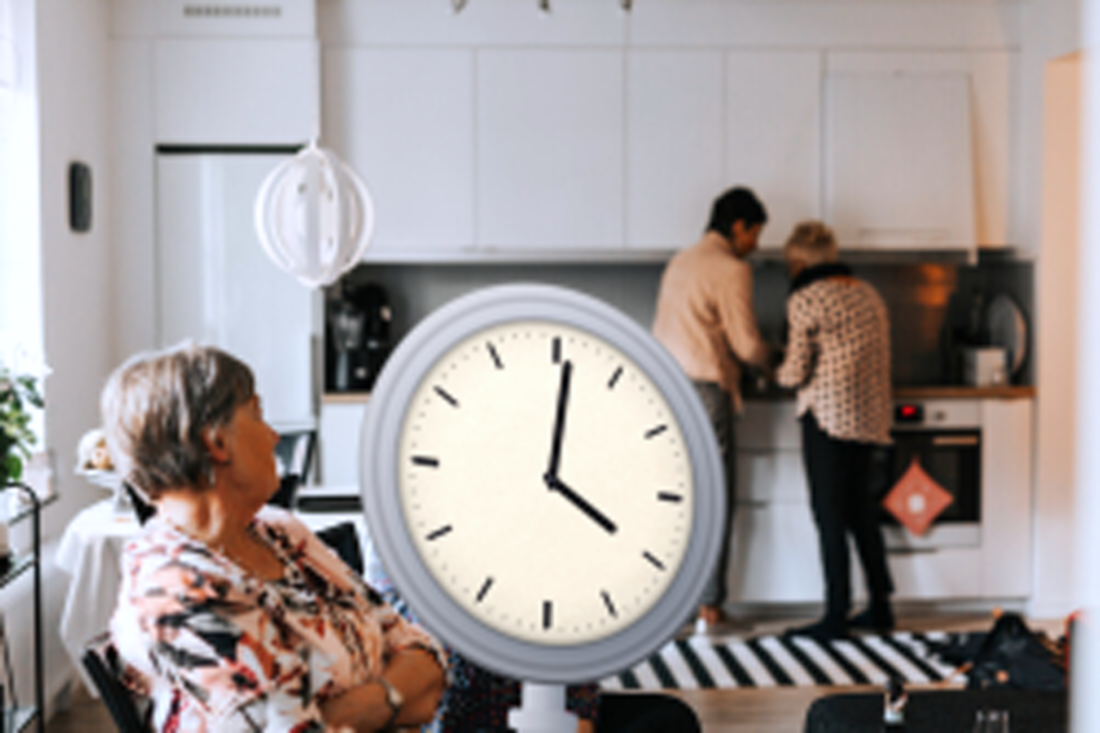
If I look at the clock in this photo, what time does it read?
4:01
